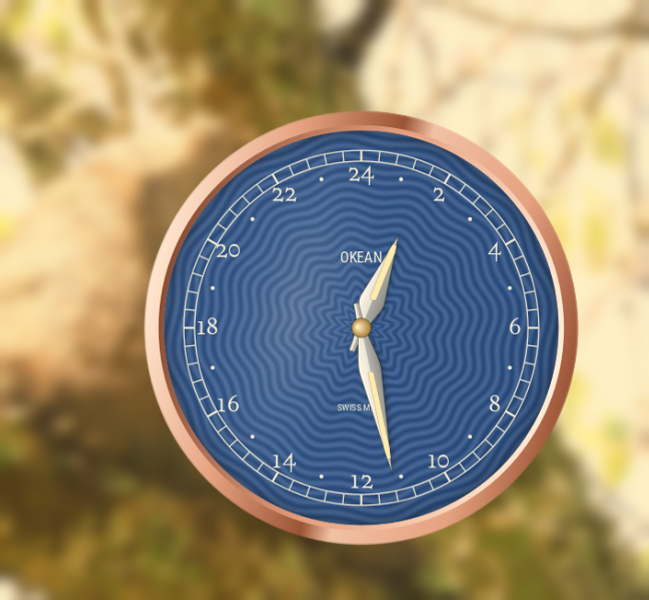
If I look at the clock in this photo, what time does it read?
1:28
